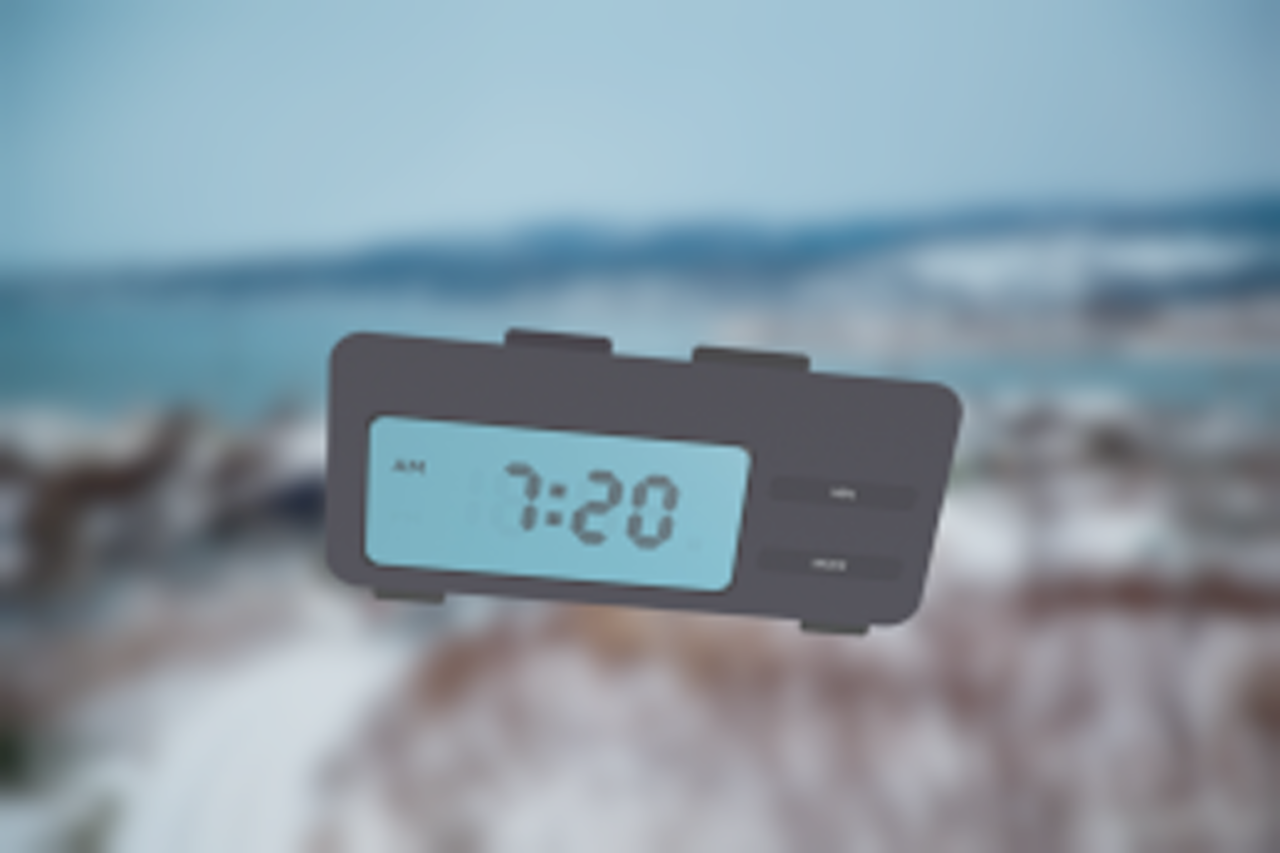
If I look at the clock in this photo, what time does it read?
7:20
